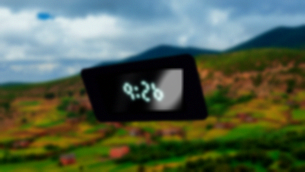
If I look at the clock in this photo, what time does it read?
9:26
